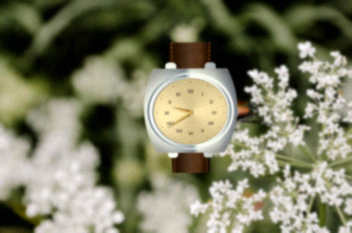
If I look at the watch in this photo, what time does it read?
9:39
